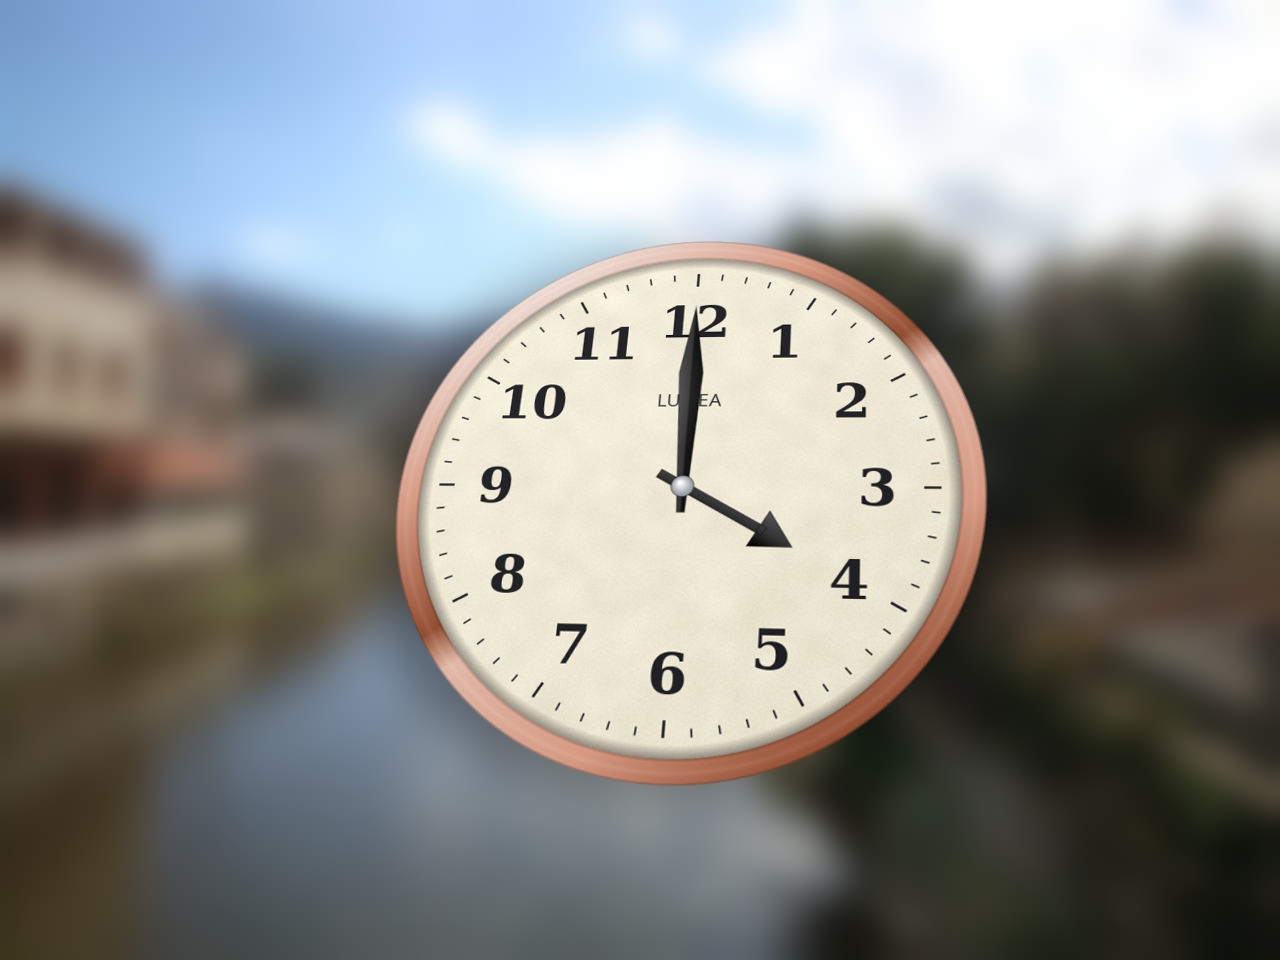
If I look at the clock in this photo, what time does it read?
4:00
